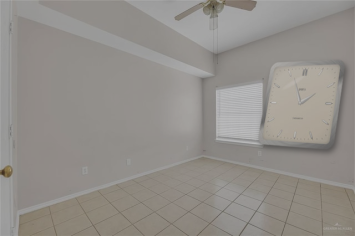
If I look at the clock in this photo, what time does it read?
1:56
